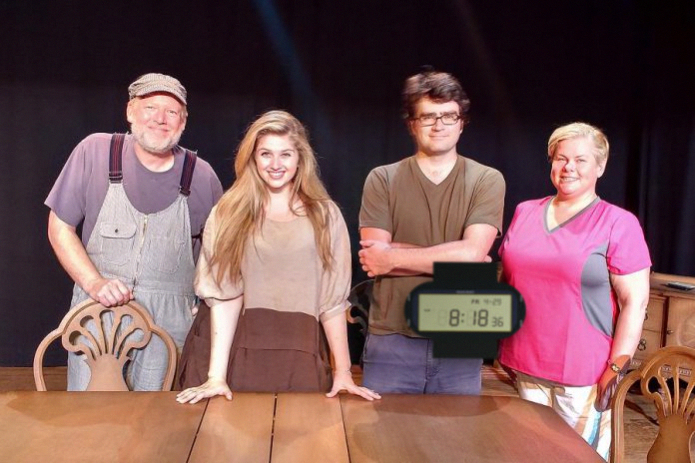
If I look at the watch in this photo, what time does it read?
8:18
